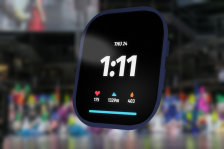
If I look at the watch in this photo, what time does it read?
1:11
